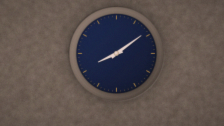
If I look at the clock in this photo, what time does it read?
8:09
